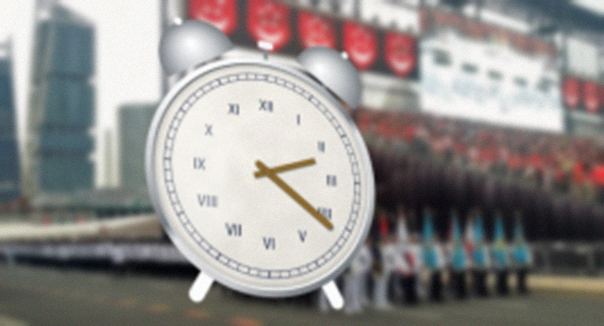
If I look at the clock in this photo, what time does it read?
2:21
